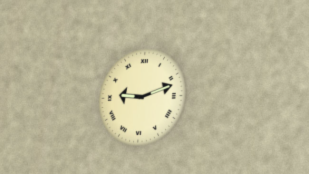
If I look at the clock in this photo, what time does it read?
9:12
